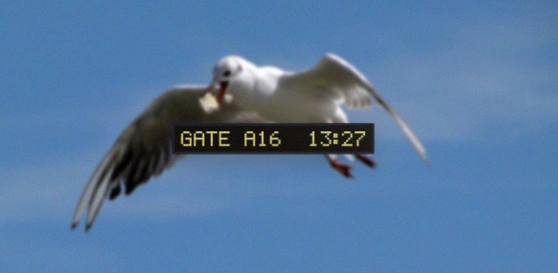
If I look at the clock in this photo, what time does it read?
13:27
